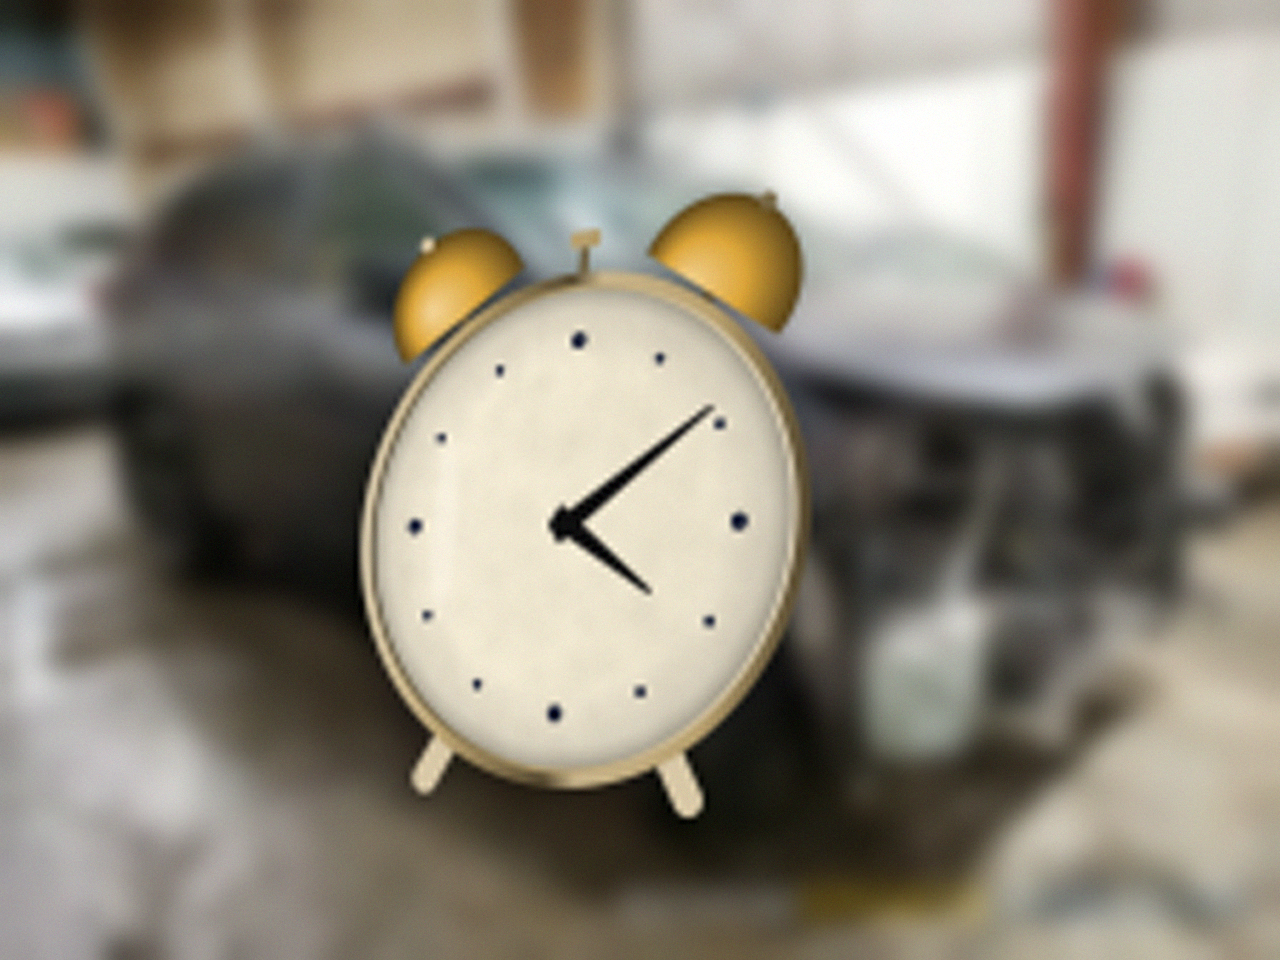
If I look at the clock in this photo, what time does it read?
4:09
